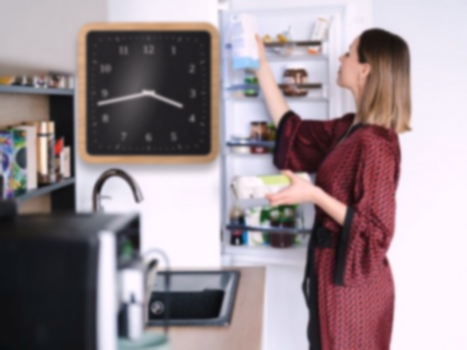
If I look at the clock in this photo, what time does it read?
3:43
